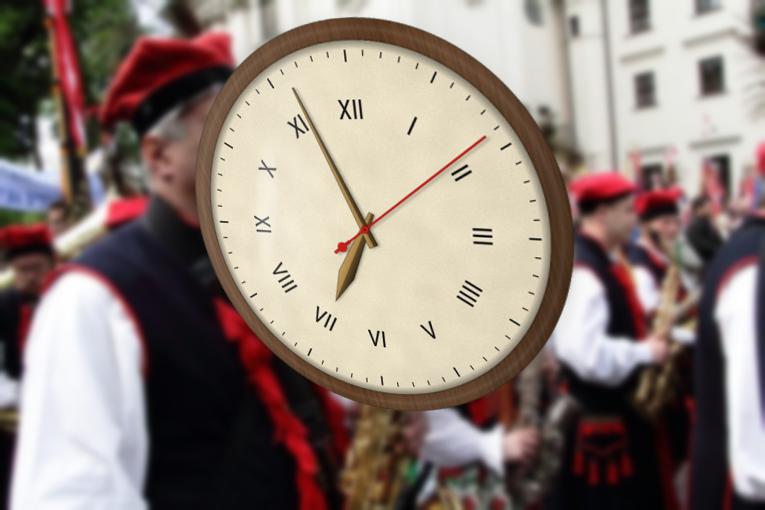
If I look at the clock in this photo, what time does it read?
6:56:09
